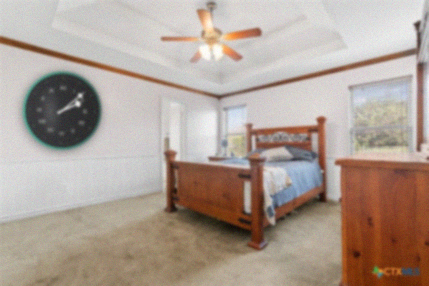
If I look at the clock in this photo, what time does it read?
2:08
